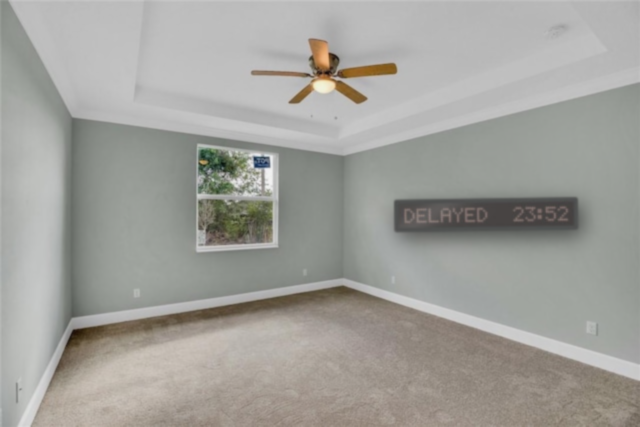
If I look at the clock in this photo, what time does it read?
23:52
